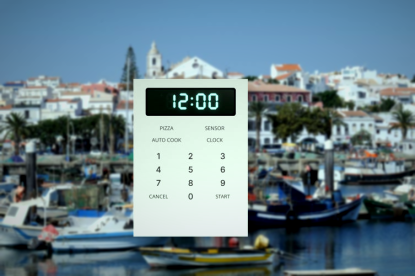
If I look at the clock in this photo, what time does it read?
12:00
